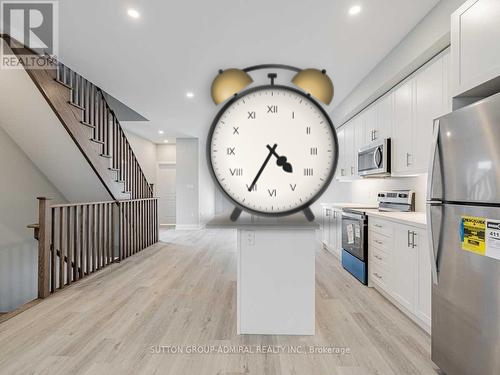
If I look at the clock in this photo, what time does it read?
4:35
